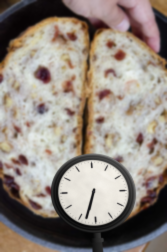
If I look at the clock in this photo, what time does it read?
6:33
